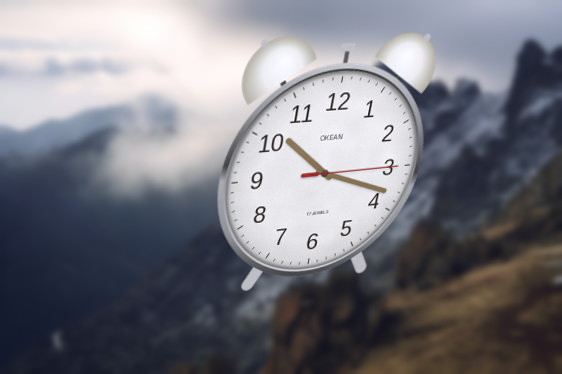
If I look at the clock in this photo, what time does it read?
10:18:15
